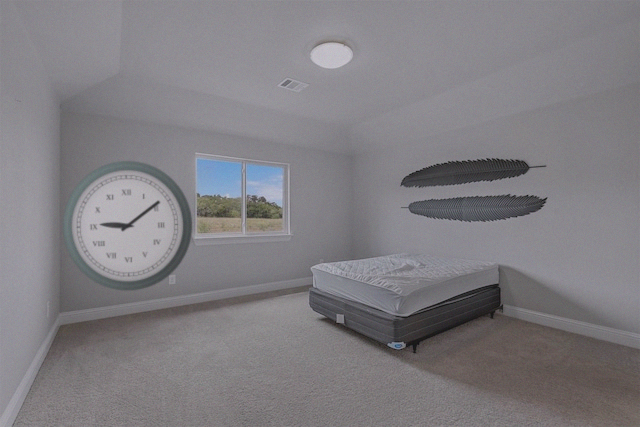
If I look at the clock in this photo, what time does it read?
9:09
